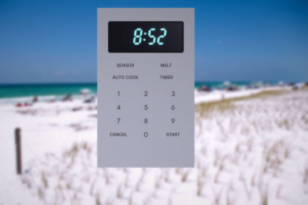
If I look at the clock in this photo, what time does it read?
8:52
